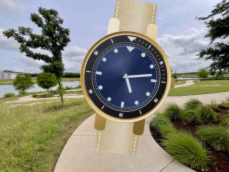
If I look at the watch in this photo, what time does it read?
5:13
